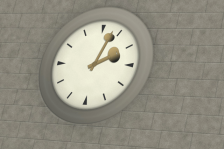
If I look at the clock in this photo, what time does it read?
2:03
